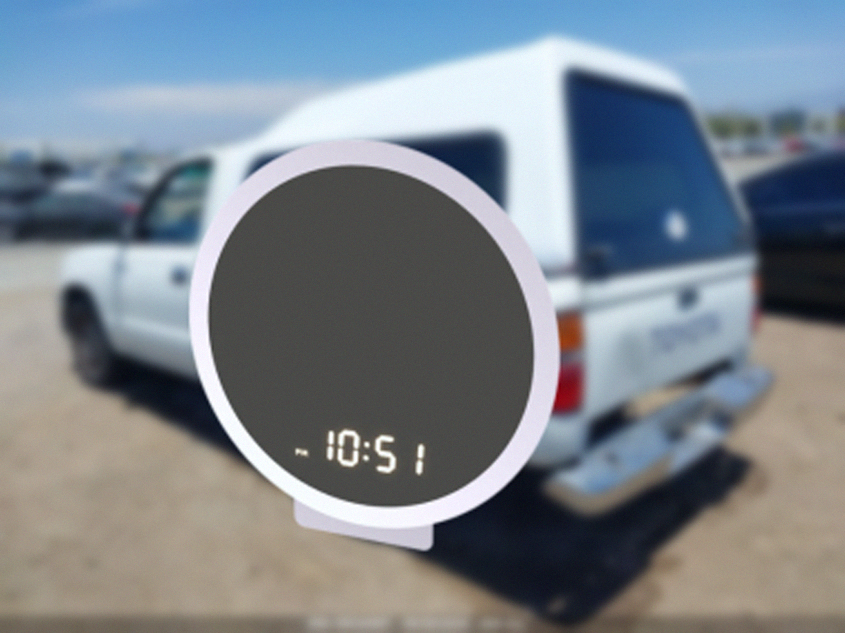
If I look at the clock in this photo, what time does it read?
10:51
